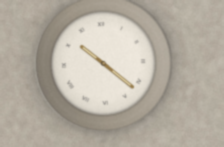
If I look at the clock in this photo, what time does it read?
10:22
